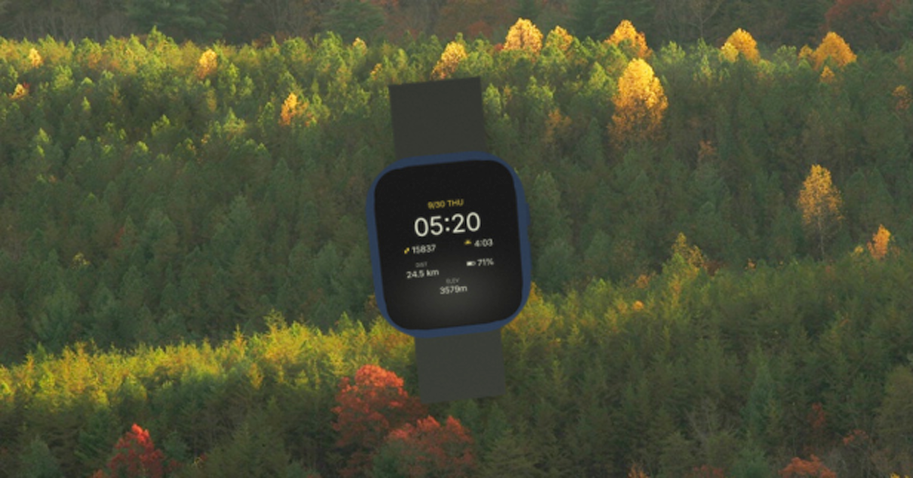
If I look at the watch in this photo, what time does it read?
5:20
